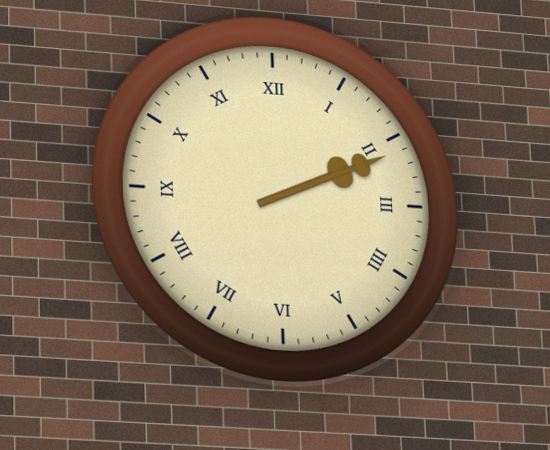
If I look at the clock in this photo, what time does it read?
2:11
